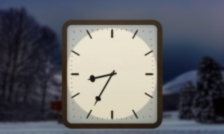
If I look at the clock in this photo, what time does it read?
8:35
